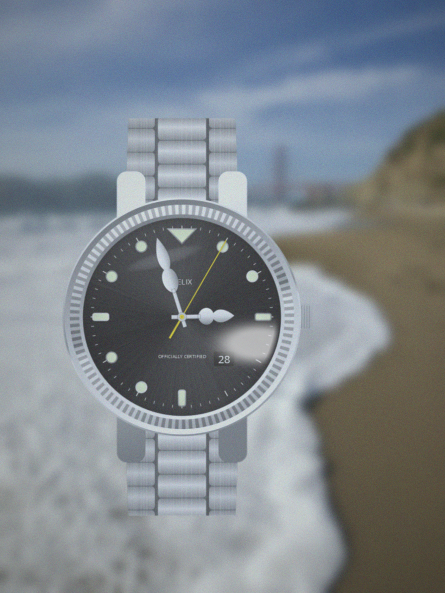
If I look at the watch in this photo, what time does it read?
2:57:05
